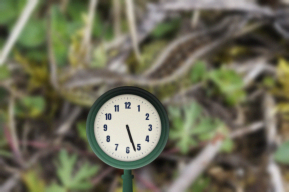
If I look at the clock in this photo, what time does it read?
5:27
